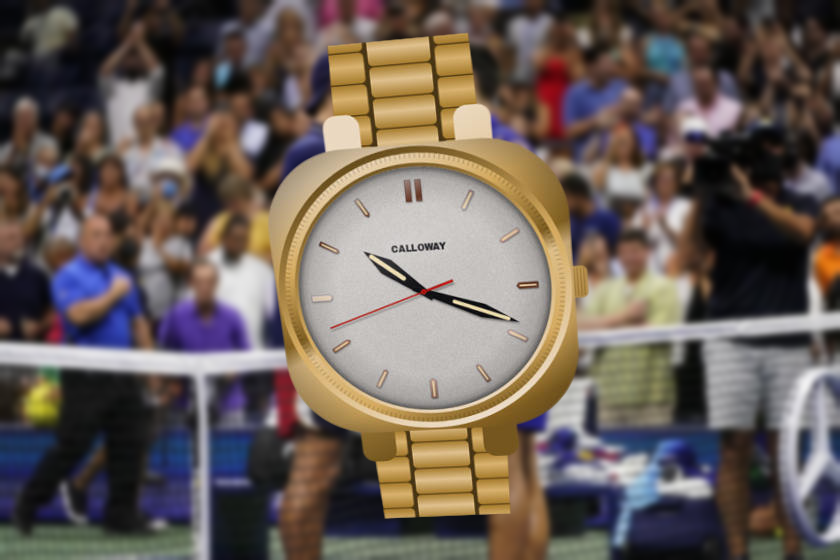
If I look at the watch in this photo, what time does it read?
10:18:42
